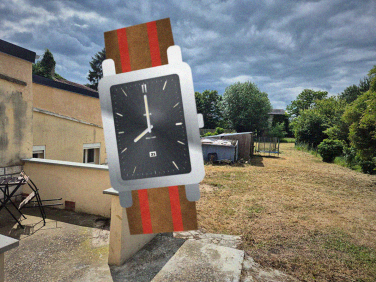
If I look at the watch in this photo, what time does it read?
8:00
